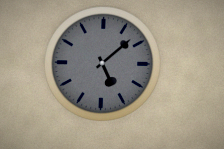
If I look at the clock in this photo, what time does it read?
5:08
